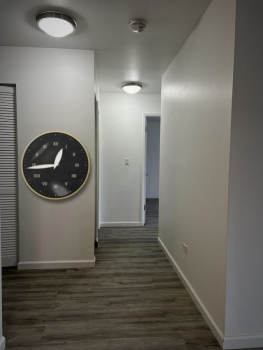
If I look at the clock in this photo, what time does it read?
12:44
